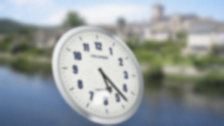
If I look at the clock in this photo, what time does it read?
5:23
